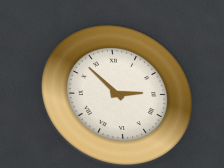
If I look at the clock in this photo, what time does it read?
2:53
